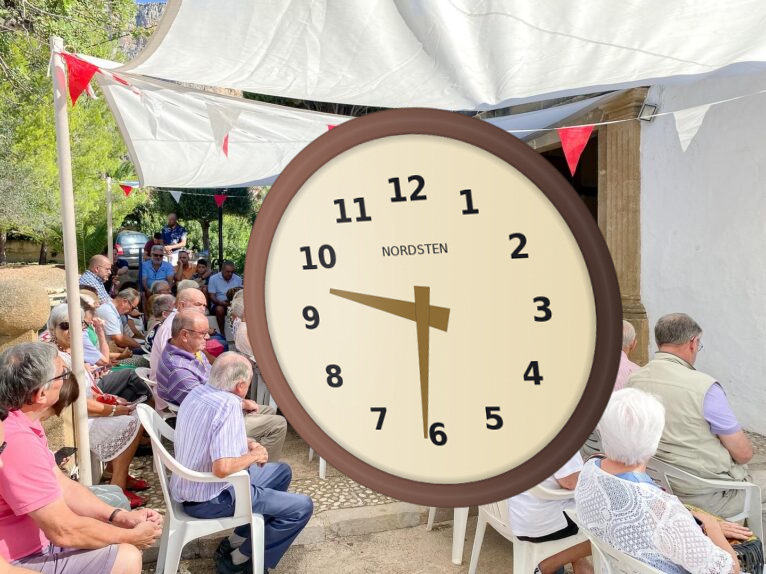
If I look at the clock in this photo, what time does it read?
9:31
